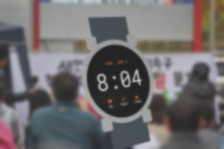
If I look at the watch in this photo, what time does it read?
8:04
